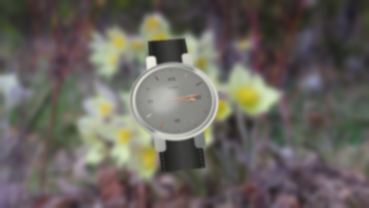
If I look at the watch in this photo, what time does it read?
3:14
